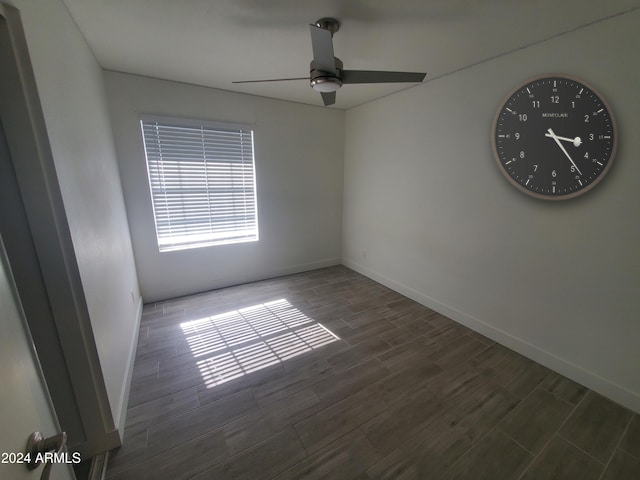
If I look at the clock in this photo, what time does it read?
3:24
